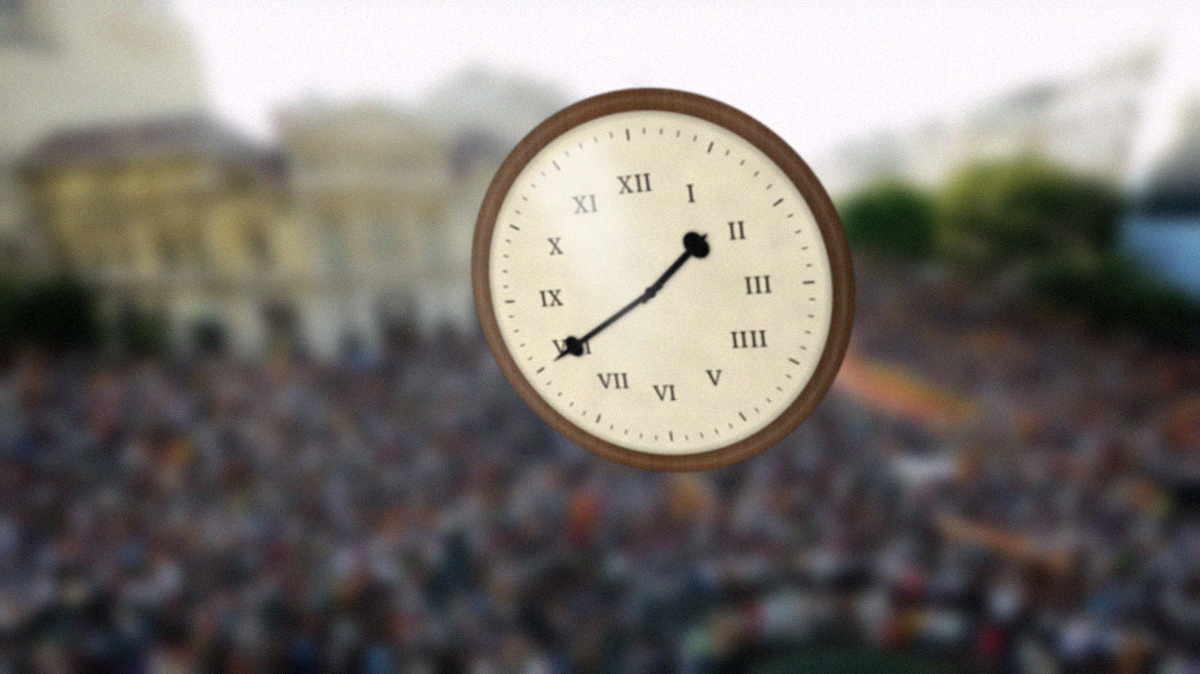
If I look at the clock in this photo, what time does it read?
1:40
